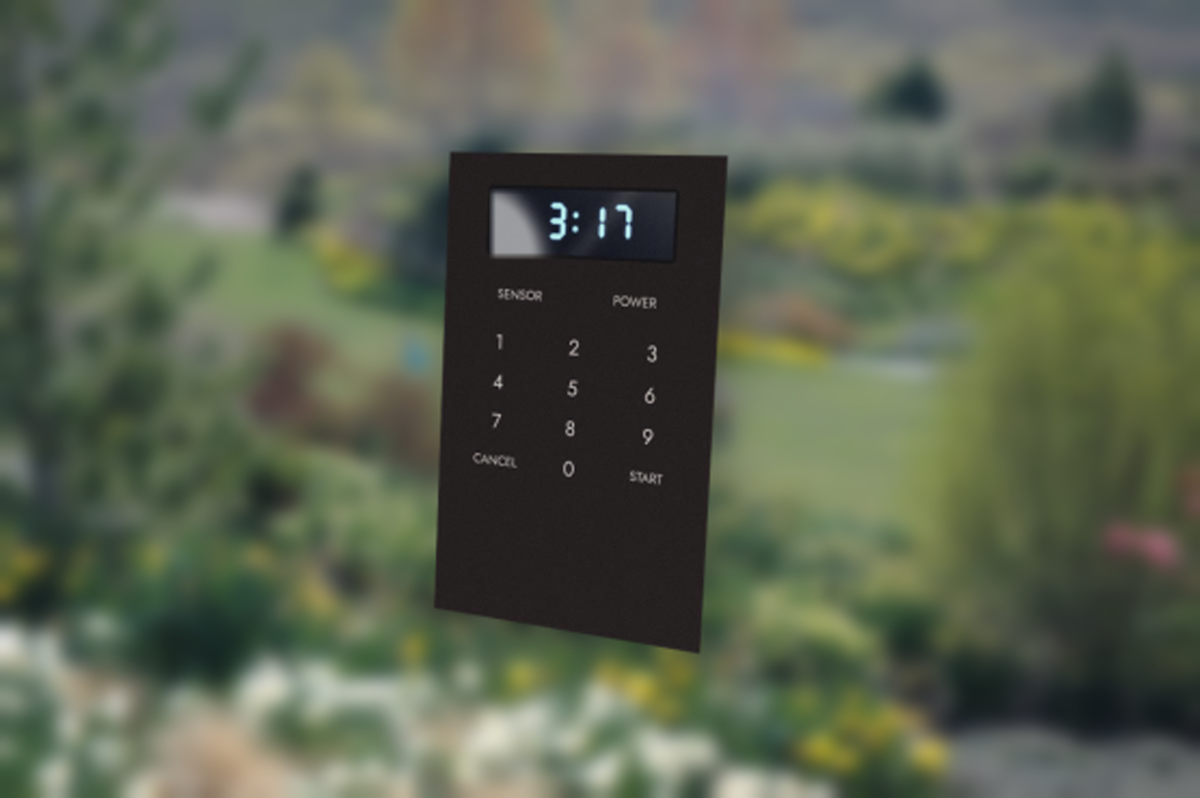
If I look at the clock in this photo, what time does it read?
3:17
